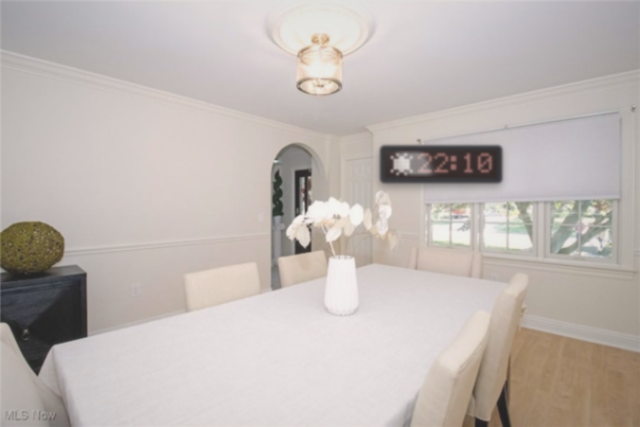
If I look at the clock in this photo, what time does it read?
22:10
